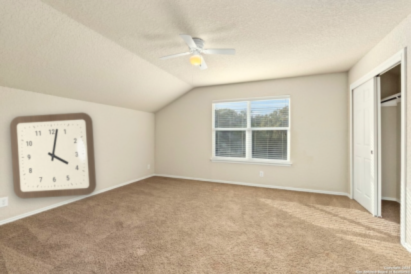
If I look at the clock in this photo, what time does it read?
4:02
